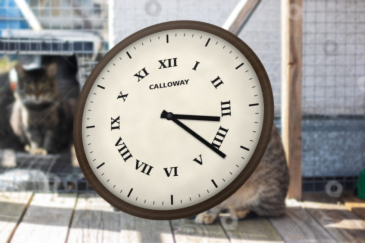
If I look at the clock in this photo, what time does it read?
3:22
